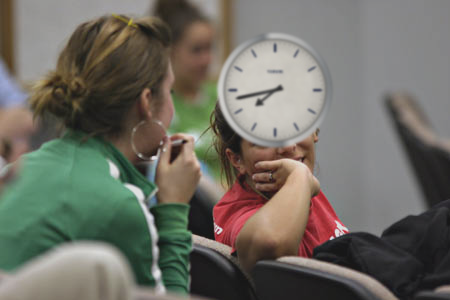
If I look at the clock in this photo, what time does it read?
7:43
